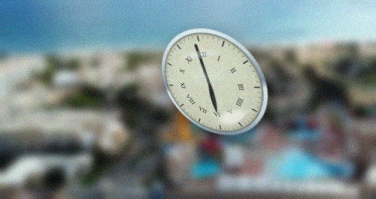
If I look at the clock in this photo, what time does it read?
5:59
